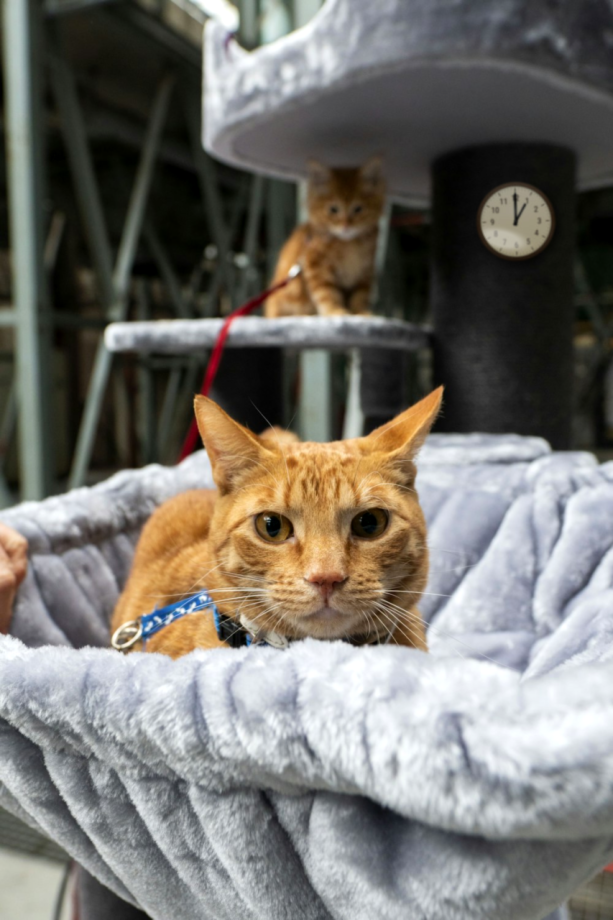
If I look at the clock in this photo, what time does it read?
1:00
